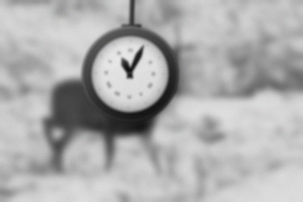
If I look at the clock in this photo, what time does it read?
11:04
